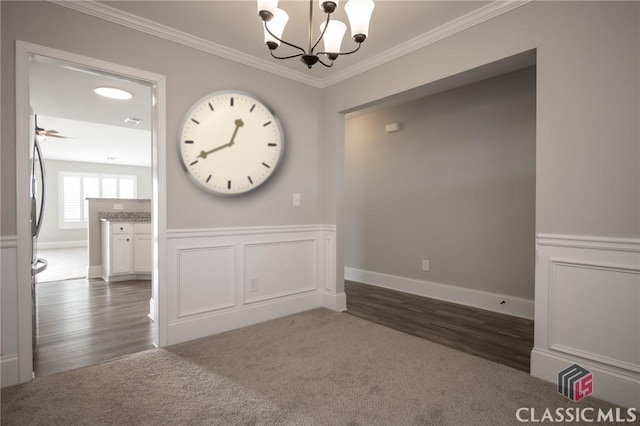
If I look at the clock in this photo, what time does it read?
12:41
